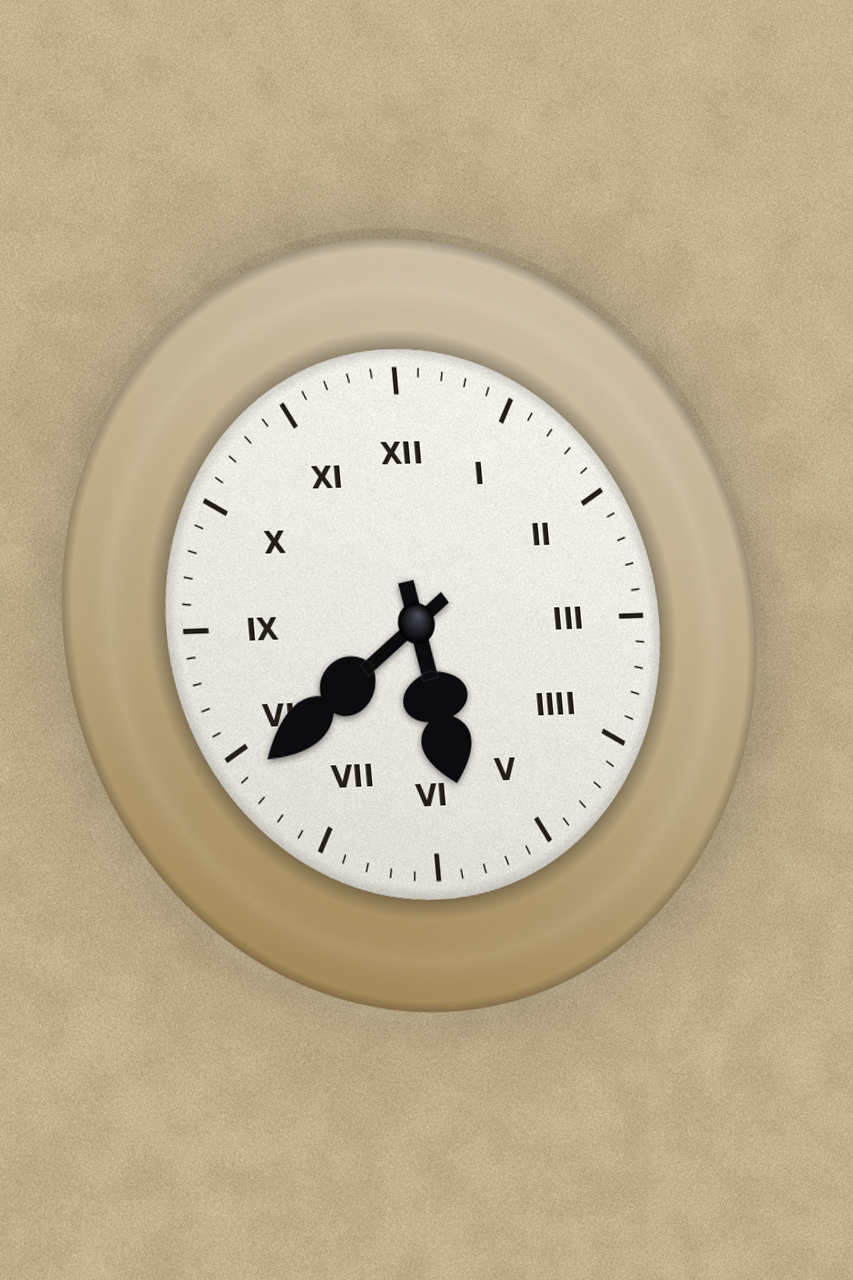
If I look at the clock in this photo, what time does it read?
5:39
